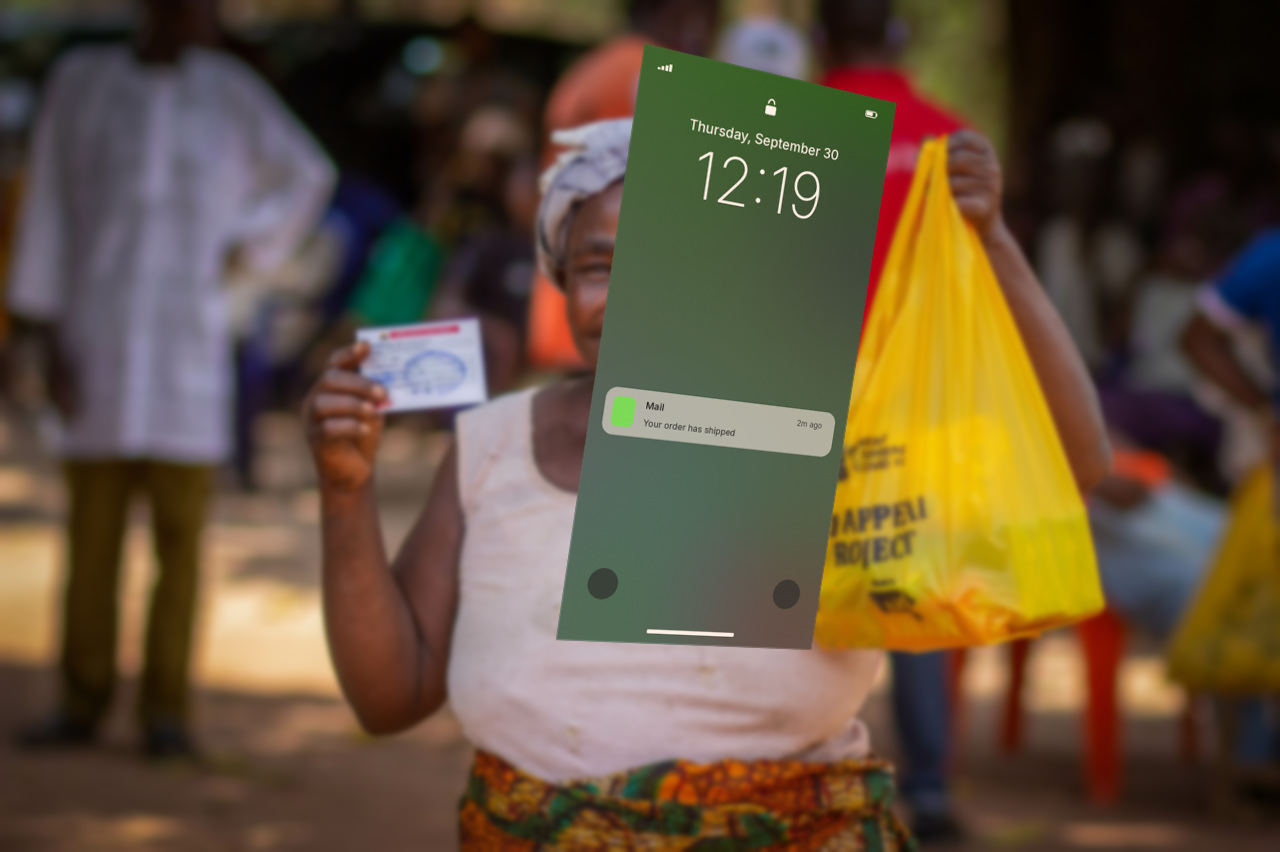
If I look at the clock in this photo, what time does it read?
12:19
